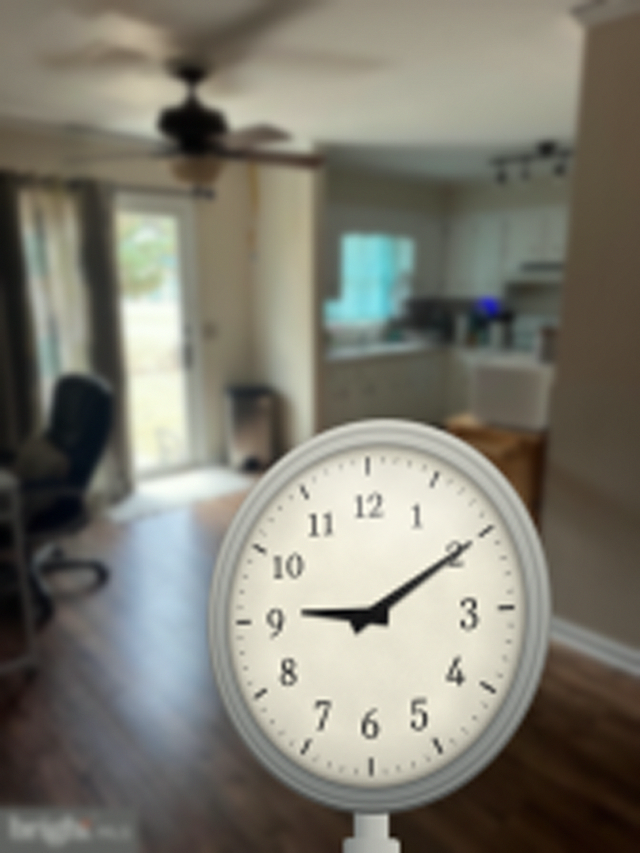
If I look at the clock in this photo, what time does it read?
9:10
